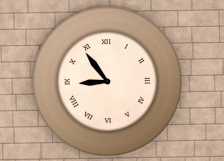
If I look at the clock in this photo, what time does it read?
8:54
